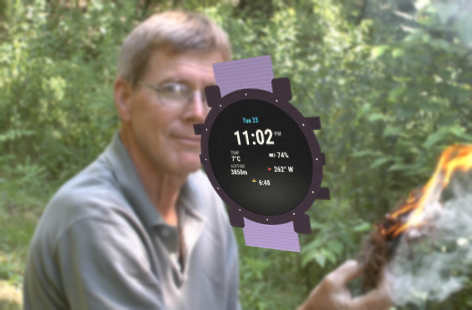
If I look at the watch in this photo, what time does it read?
11:02
